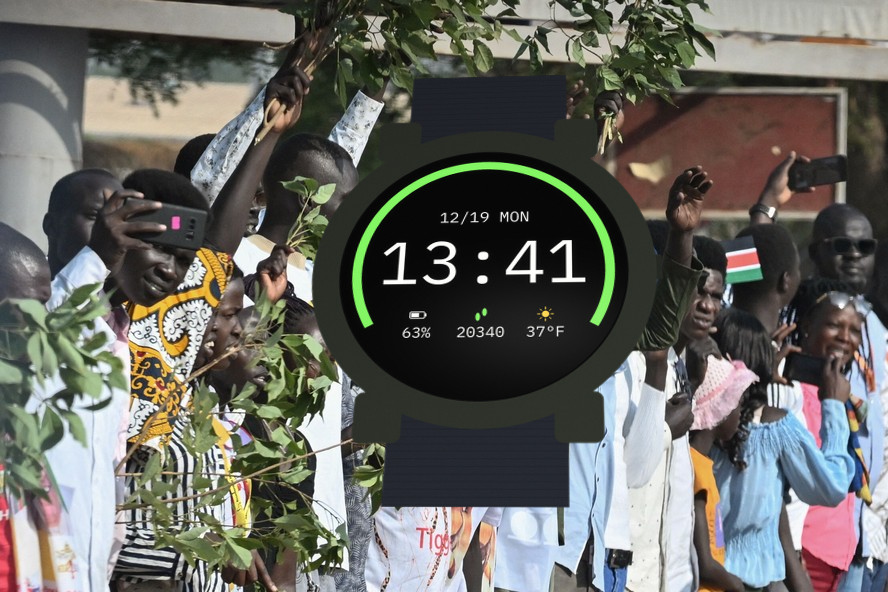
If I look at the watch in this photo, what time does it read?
13:41
